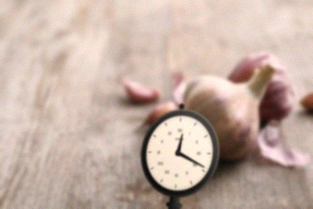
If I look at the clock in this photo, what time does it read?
12:19
